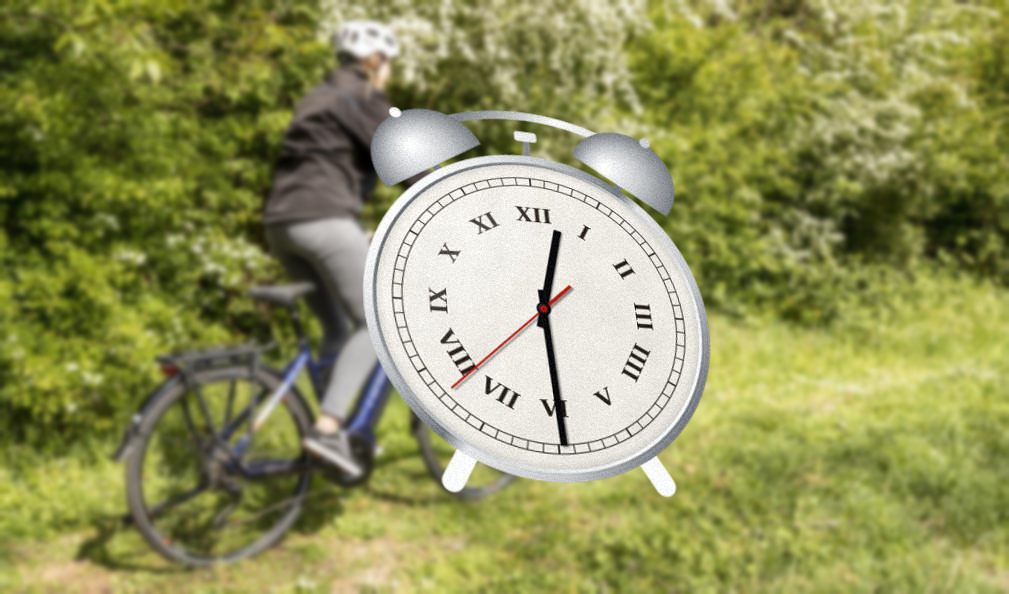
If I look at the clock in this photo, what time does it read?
12:29:38
